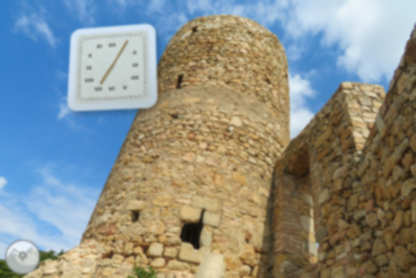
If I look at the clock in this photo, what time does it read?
7:05
